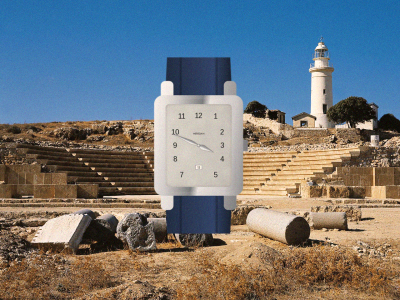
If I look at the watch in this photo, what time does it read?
3:49
